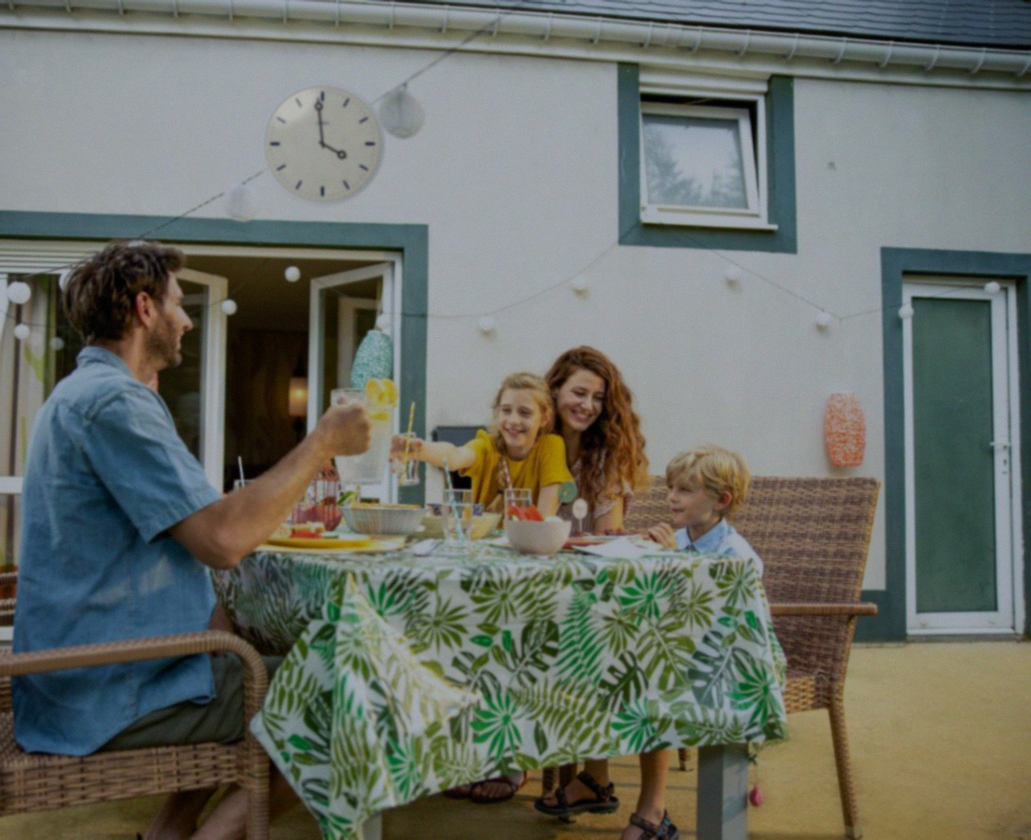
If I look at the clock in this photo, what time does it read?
3:59
